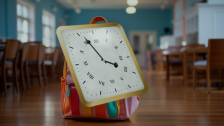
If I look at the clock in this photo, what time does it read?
3:56
